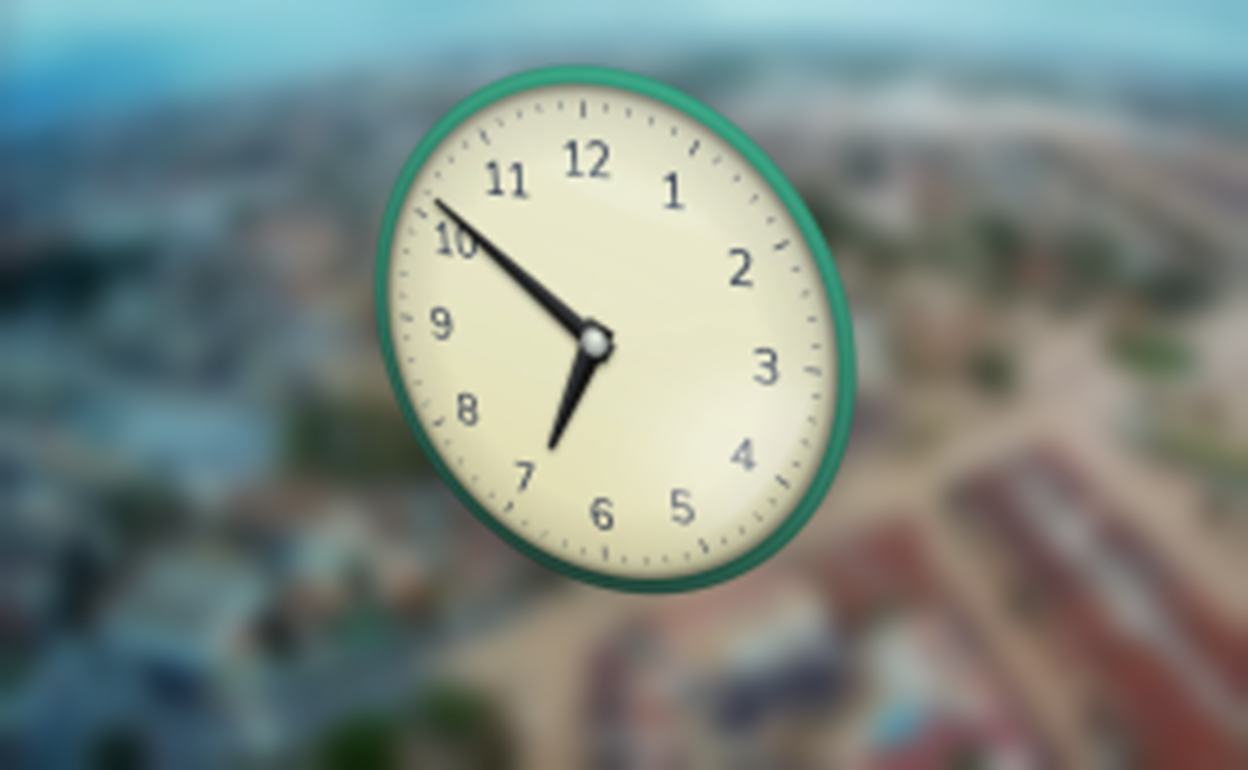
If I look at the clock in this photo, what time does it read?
6:51
